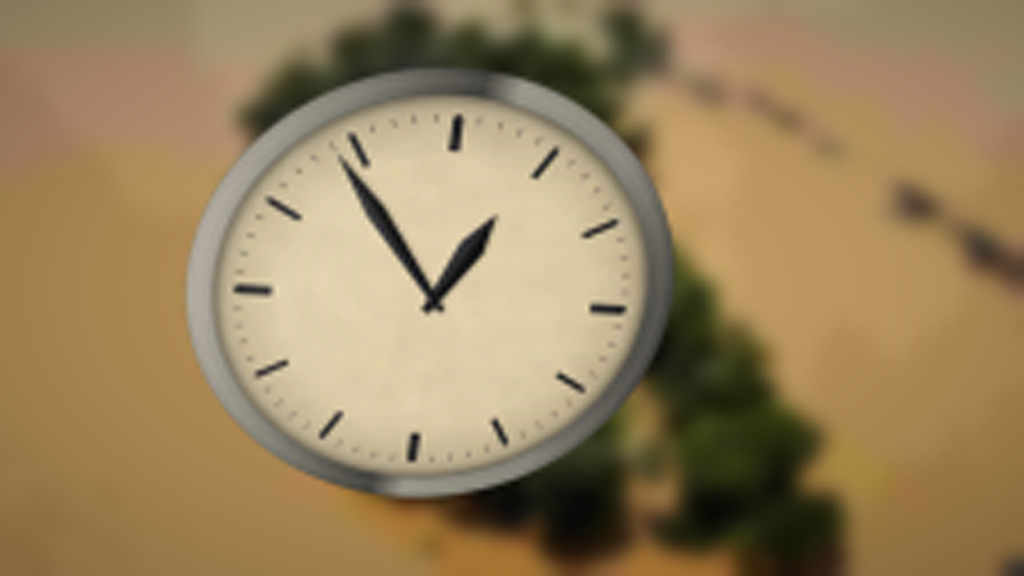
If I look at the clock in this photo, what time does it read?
12:54
